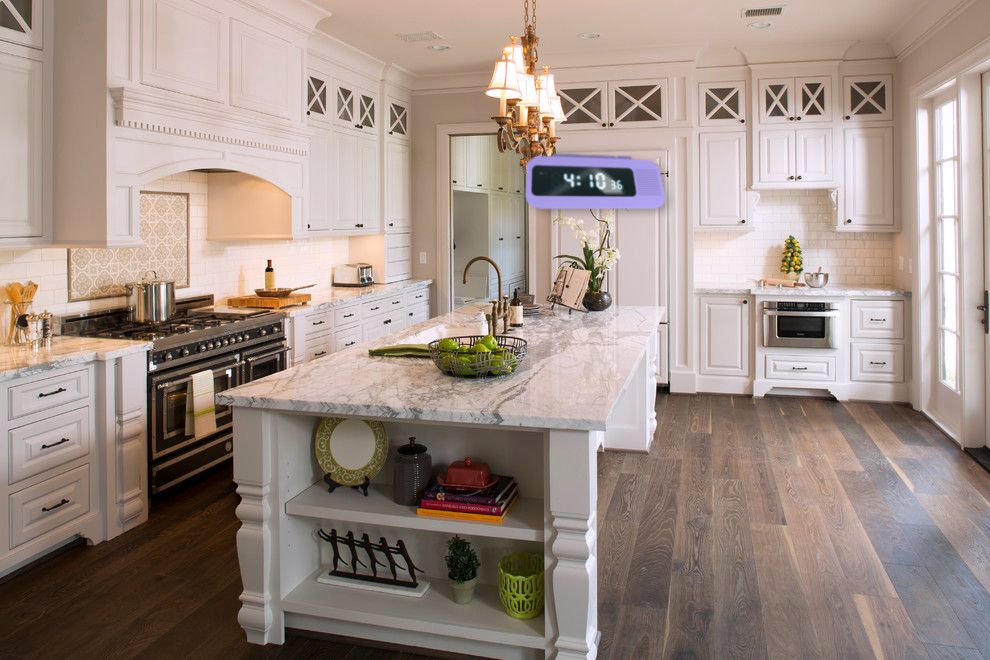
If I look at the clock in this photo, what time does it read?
4:10:36
